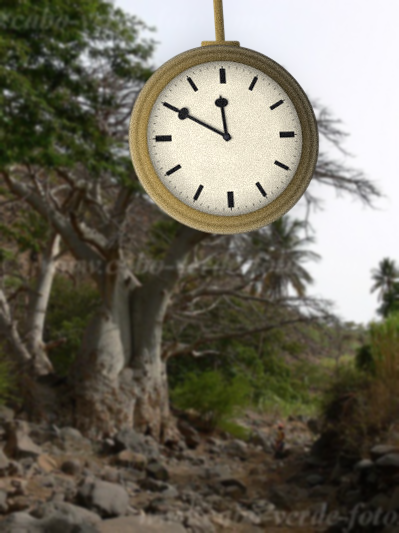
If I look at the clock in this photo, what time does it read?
11:50
